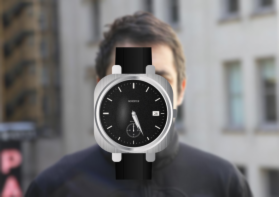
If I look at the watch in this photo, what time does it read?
5:26
